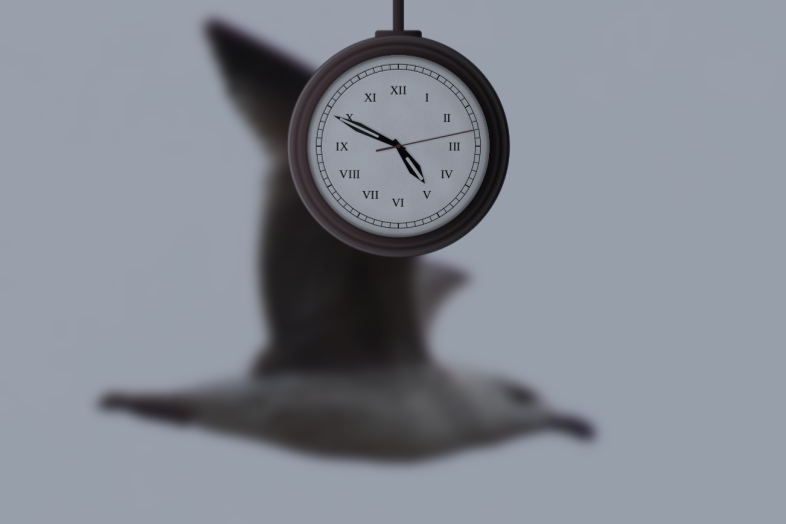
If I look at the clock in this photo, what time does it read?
4:49:13
